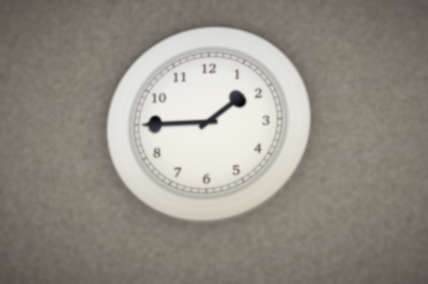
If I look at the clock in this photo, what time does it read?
1:45
